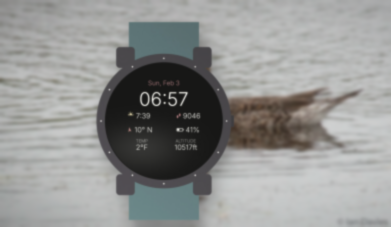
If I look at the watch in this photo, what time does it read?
6:57
